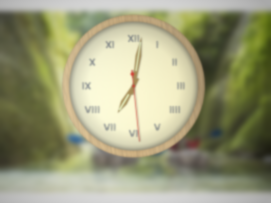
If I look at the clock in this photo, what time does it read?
7:01:29
